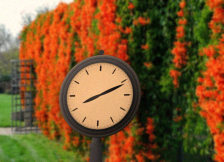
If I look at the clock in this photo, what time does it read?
8:11
